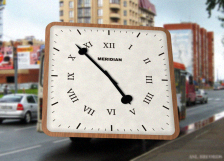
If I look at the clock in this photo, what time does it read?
4:53
